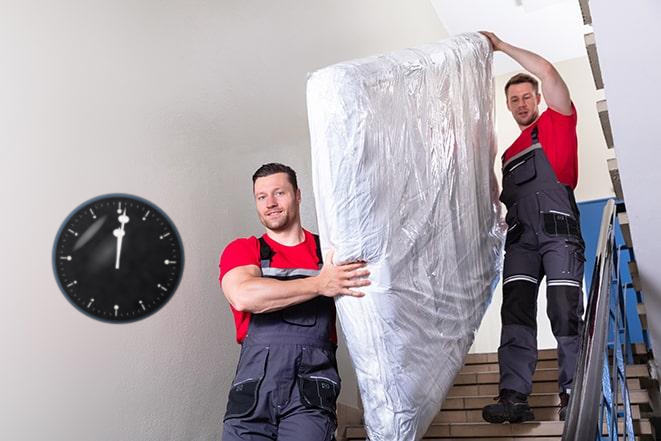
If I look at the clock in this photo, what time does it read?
12:01
